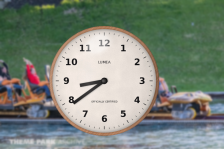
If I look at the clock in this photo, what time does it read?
8:39
